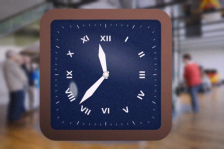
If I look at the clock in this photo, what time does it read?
11:37
